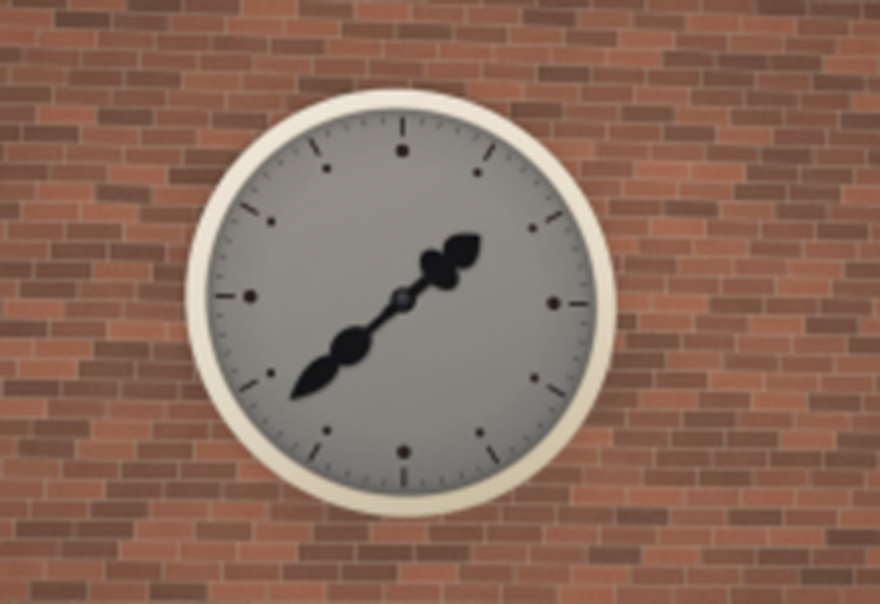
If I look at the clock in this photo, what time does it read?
1:38
